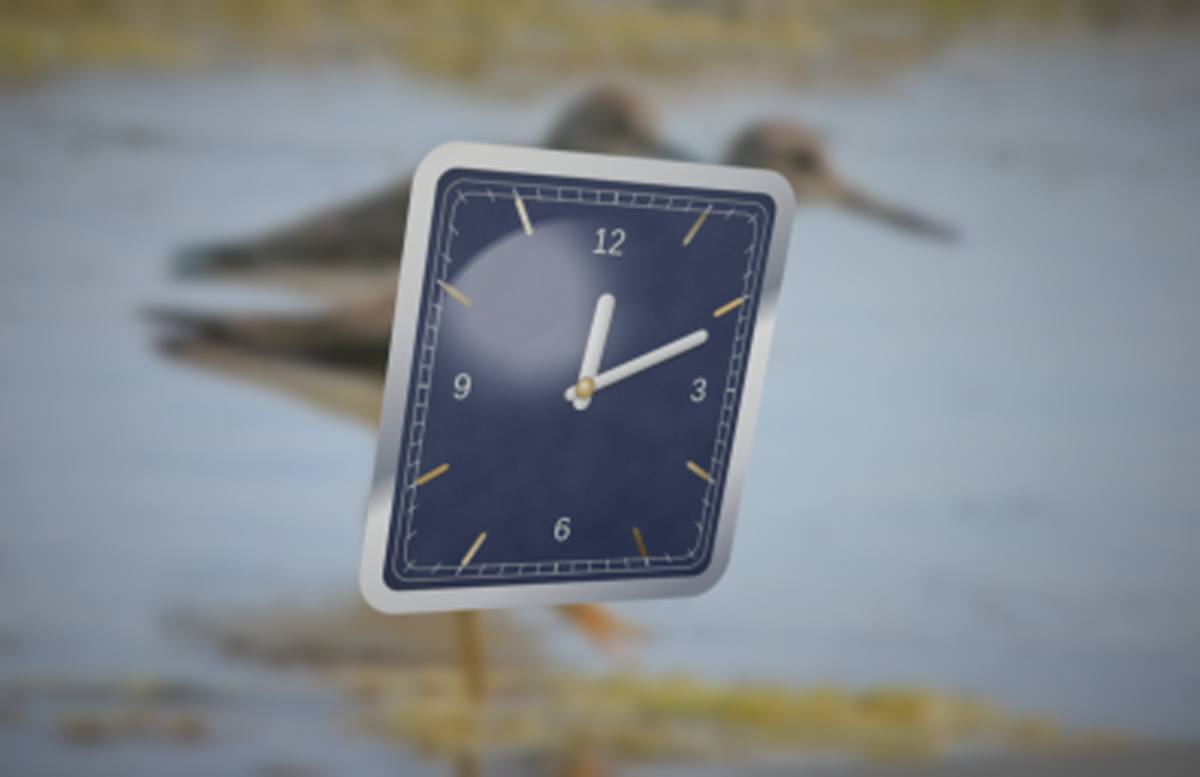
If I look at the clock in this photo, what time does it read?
12:11
